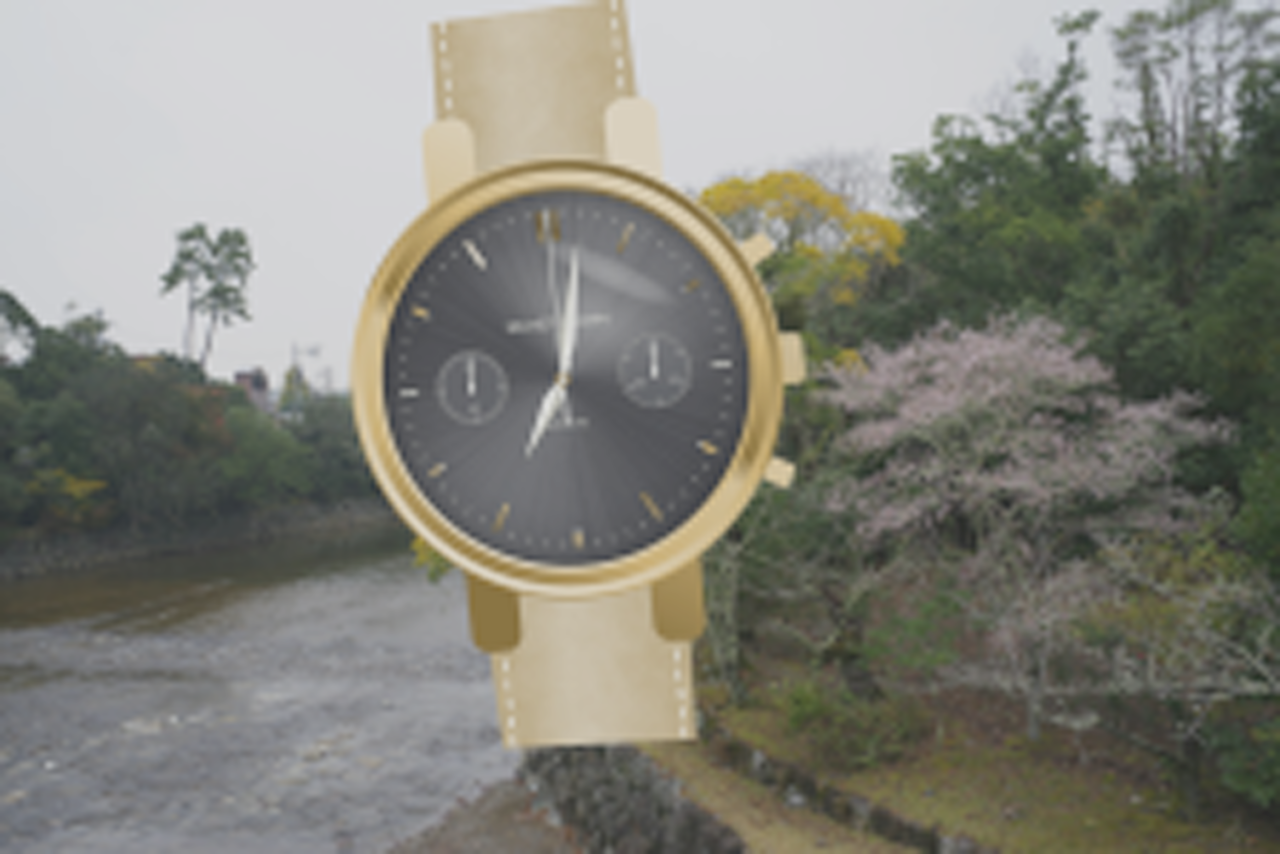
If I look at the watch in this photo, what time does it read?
7:02
